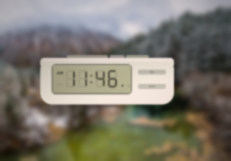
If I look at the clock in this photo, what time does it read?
11:46
